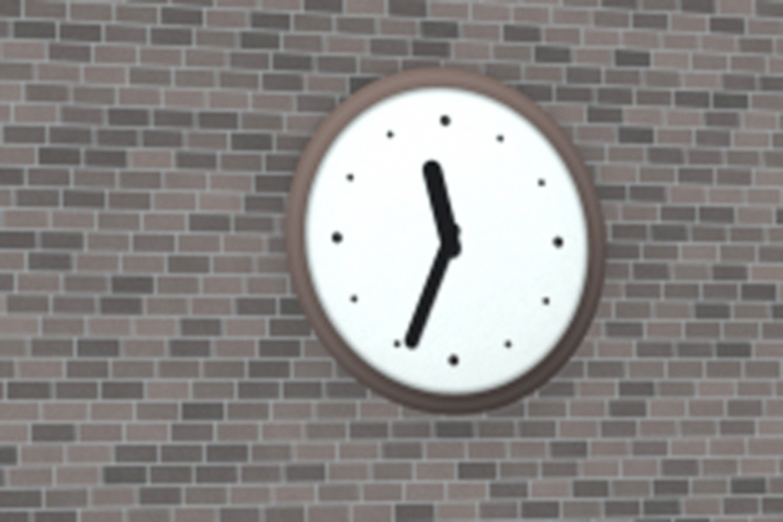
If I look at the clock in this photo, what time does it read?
11:34
